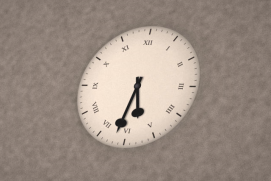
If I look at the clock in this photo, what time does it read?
5:32
